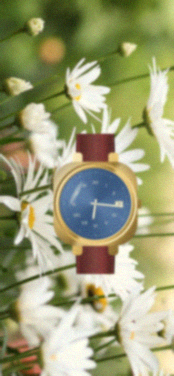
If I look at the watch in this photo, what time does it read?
6:16
